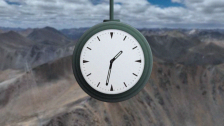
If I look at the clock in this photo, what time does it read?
1:32
